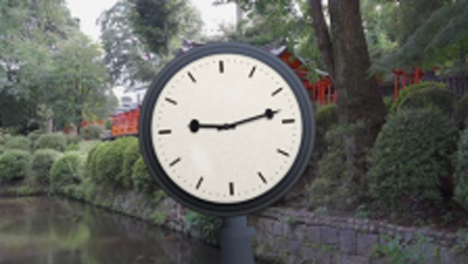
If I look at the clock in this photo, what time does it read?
9:13
